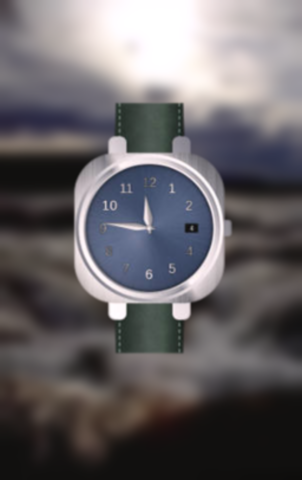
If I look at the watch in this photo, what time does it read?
11:46
